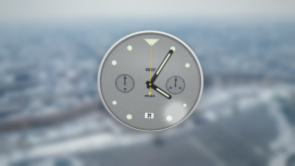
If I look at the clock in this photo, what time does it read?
4:05
